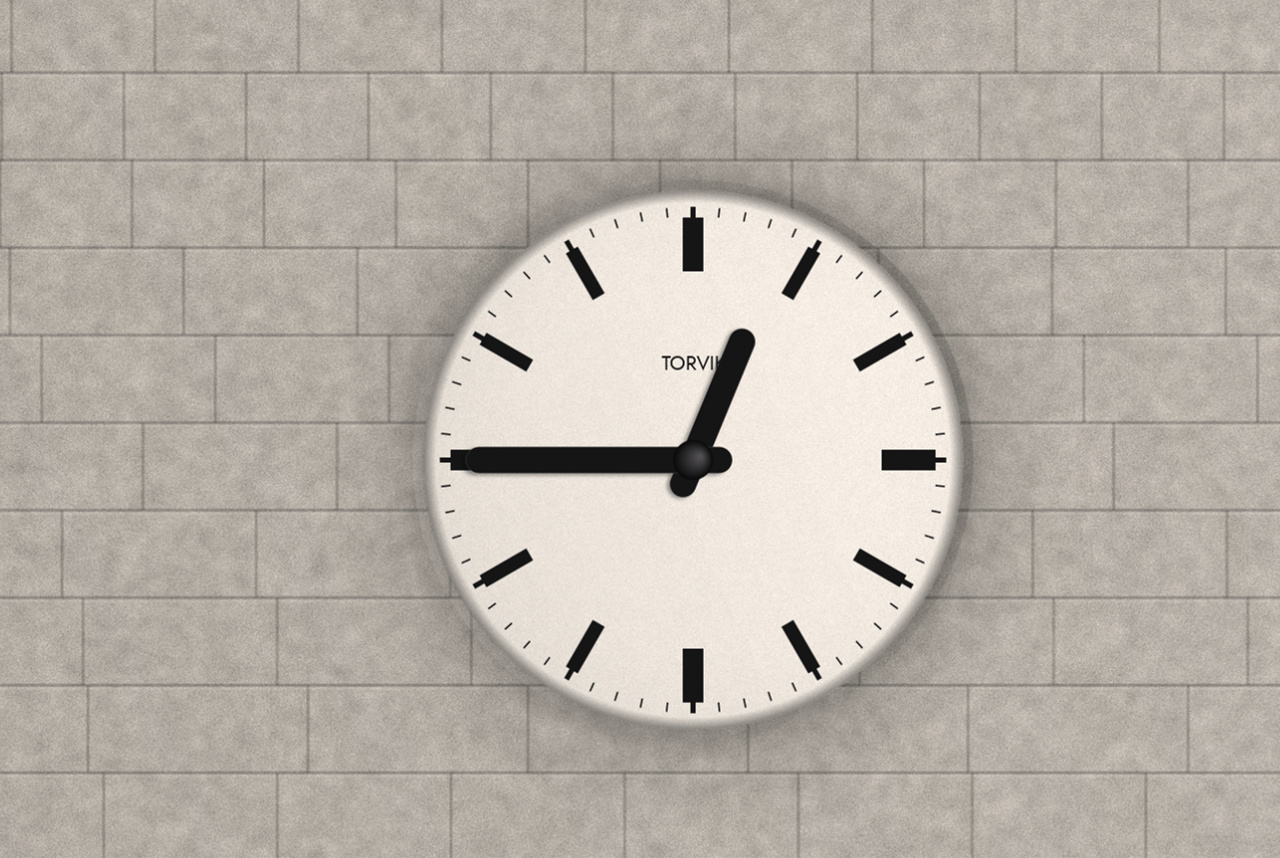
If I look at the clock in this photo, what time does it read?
12:45
